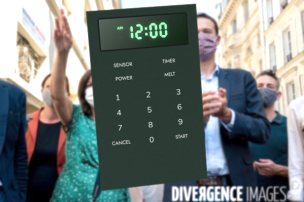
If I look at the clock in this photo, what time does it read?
12:00
